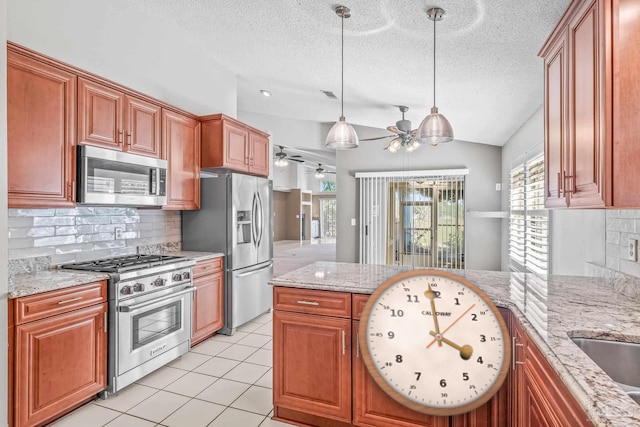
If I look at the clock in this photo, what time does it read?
3:59:08
